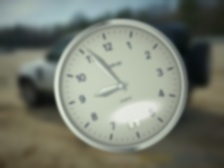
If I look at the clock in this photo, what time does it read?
8:56
